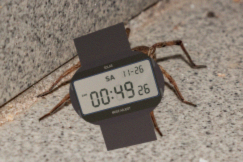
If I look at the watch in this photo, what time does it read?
0:49:26
